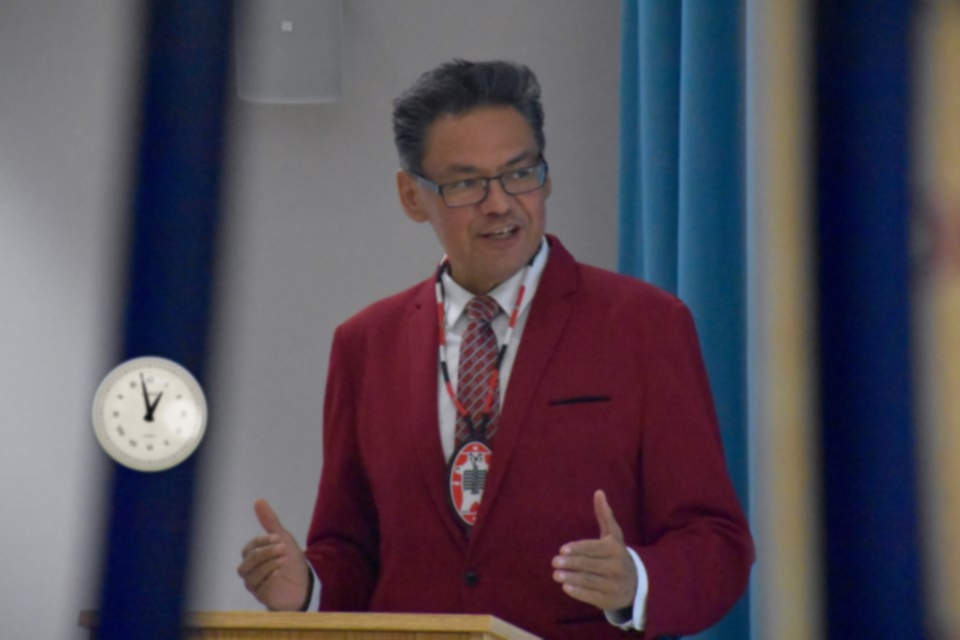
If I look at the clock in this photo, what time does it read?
12:58
